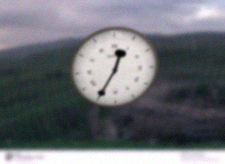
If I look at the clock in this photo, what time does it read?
12:35
